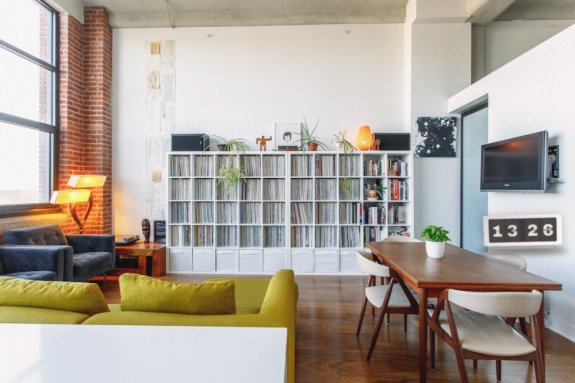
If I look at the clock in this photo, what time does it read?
13:26
